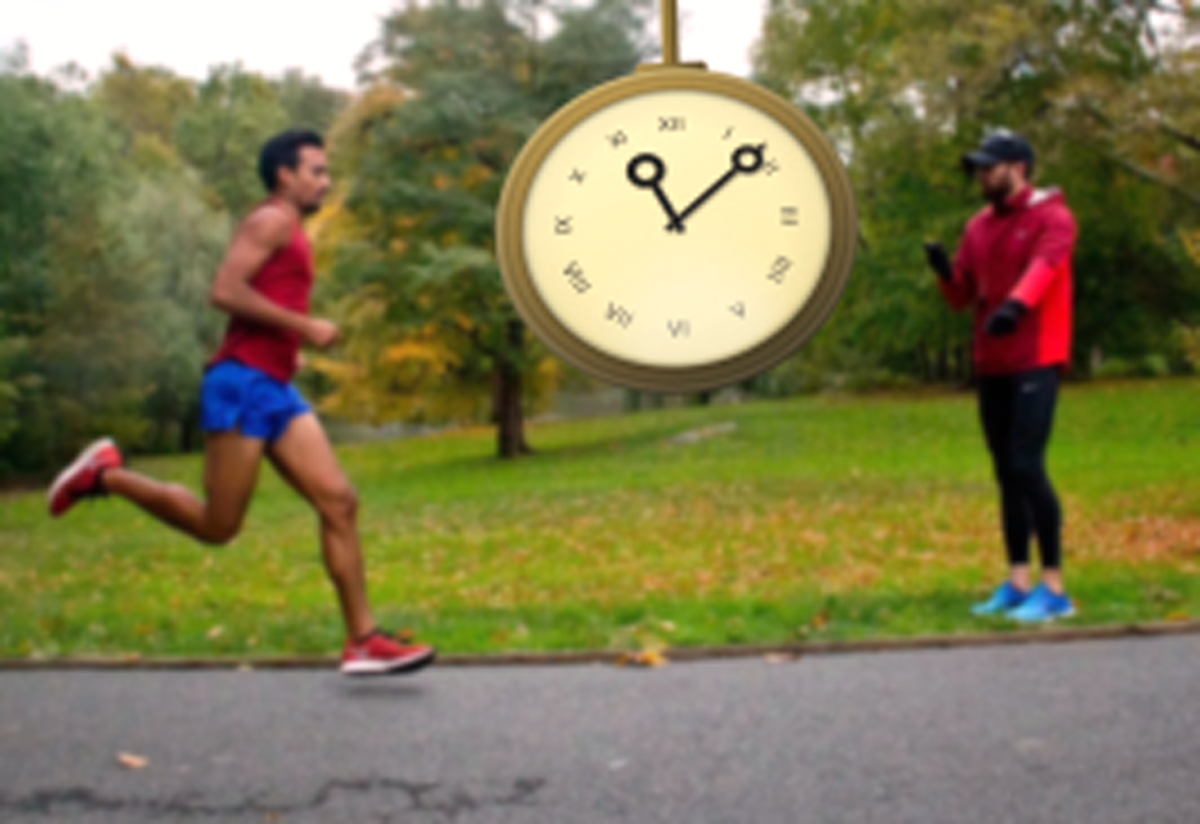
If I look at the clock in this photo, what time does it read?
11:08
